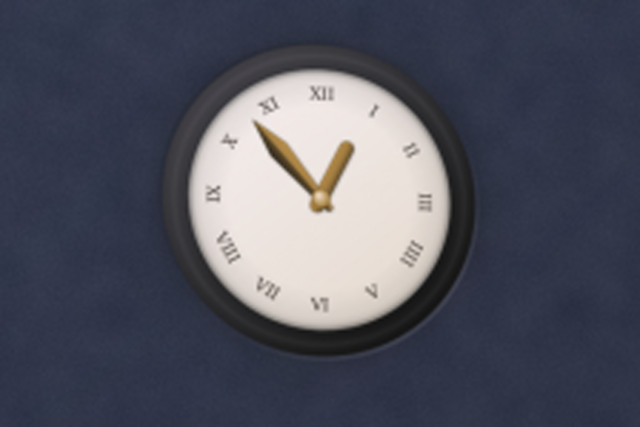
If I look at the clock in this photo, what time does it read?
12:53
